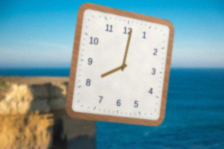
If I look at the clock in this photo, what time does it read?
8:01
